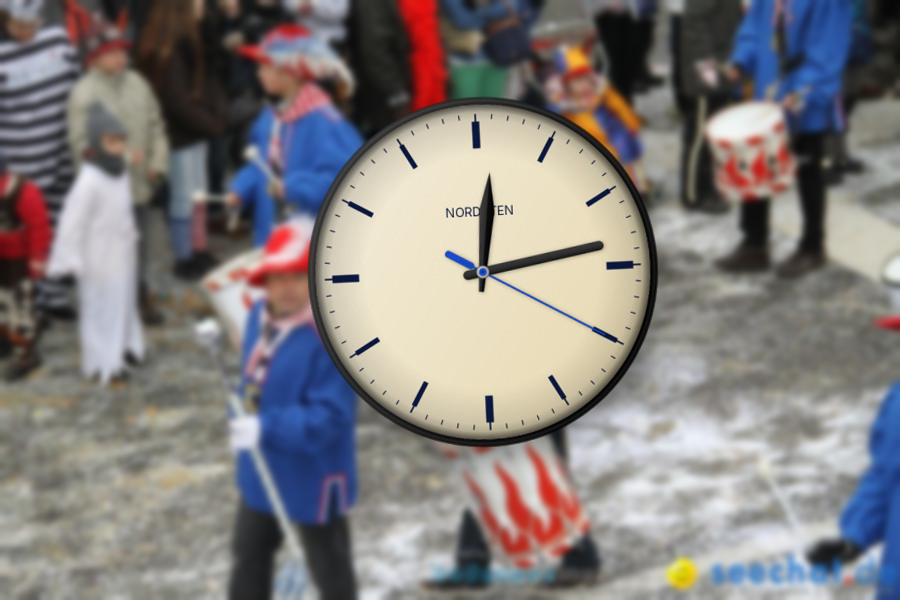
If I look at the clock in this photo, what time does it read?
12:13:20
